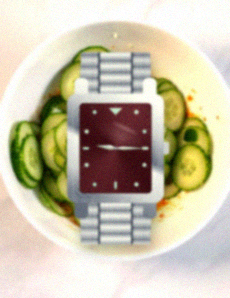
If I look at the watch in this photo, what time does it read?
9:15
